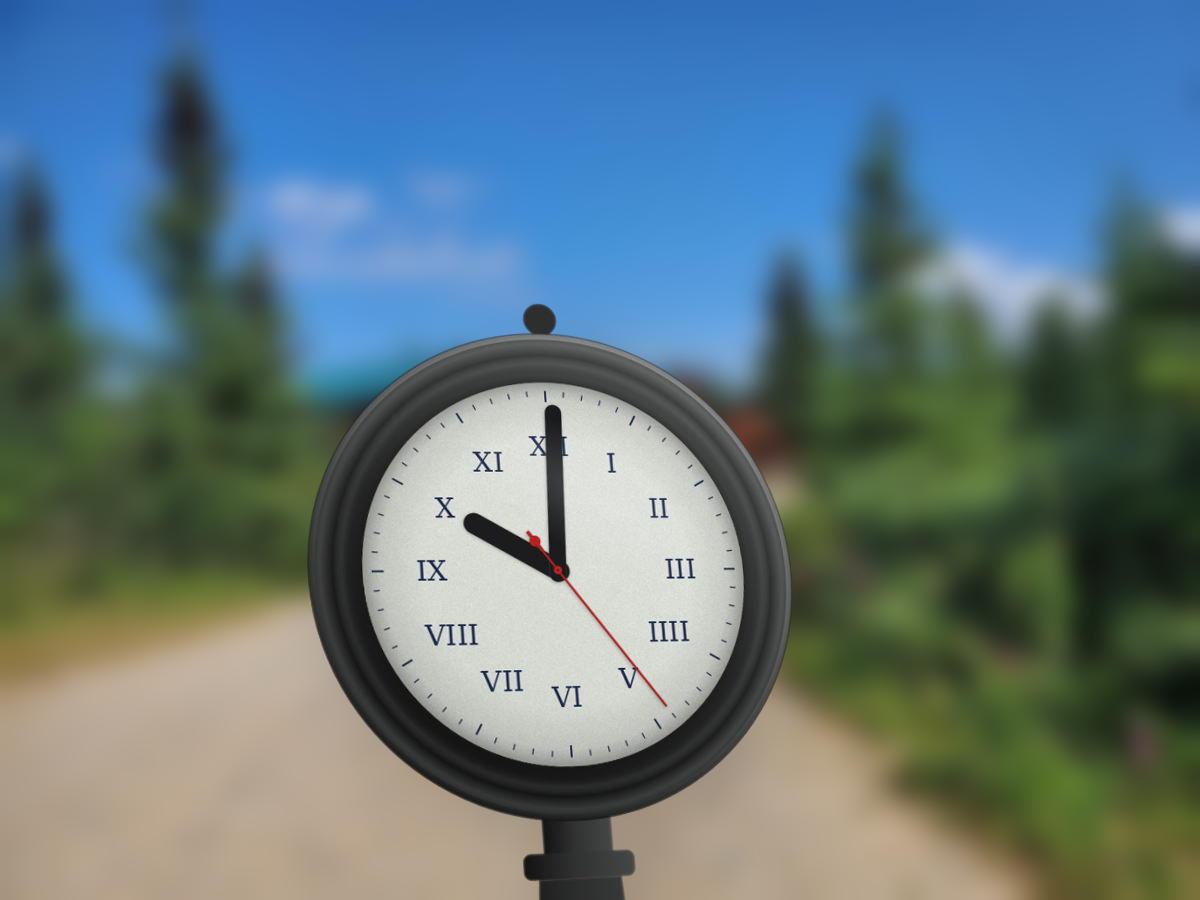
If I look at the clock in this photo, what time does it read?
10:00:24
